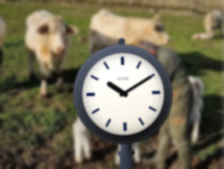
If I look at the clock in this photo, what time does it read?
10:10
